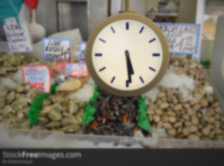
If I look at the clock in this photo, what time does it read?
5:29
